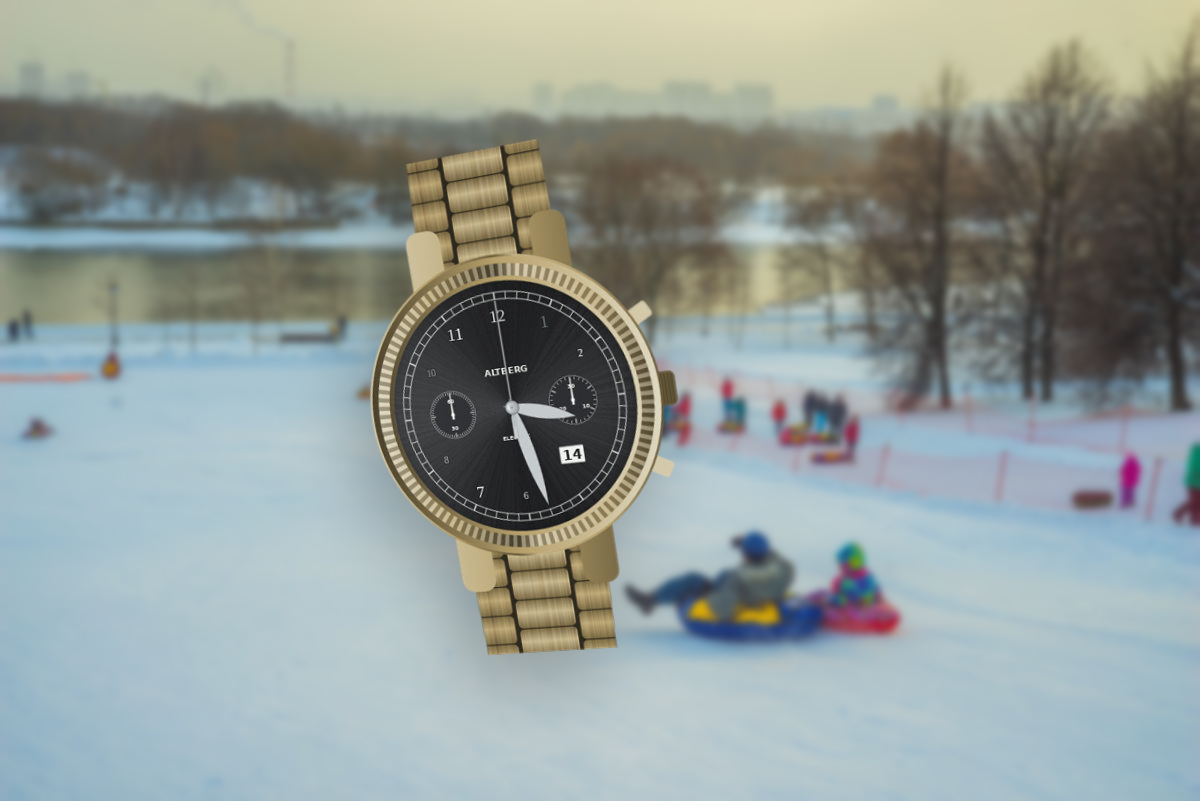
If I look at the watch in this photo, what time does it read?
3:28
